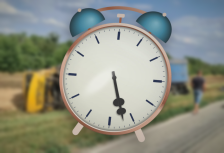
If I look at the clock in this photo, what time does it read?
5:27
